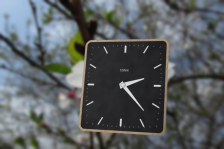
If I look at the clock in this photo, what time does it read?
2:23
